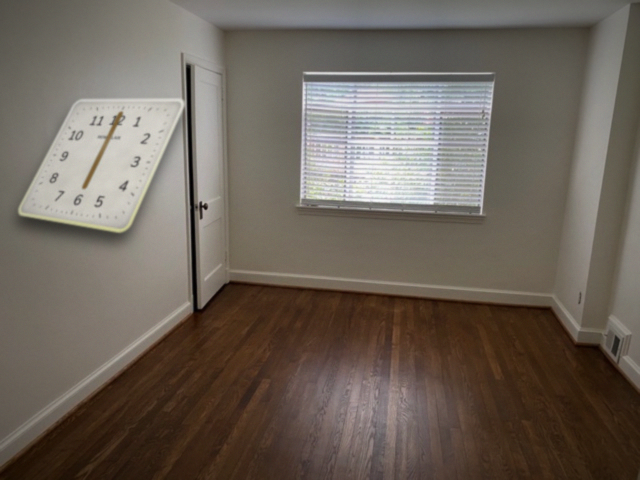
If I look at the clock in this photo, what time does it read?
6:00
